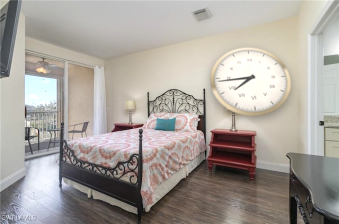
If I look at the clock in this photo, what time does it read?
7:44
